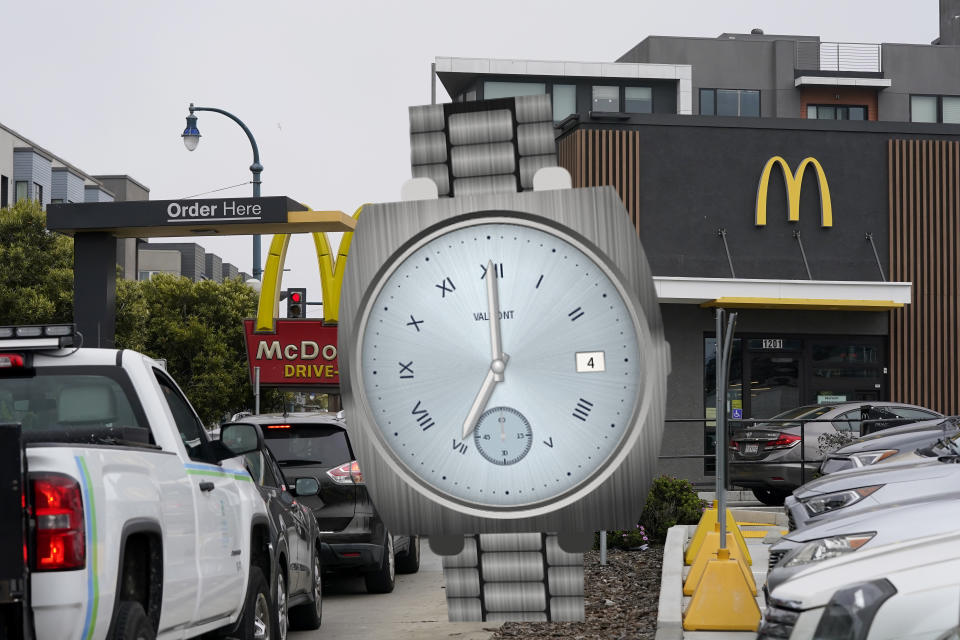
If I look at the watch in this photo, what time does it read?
7:00
